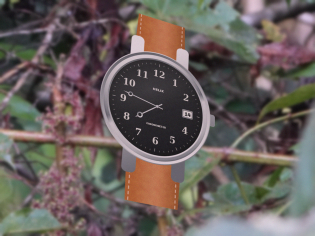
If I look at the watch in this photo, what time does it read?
7:47
